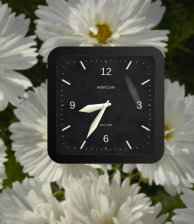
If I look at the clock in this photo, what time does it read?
8:35
